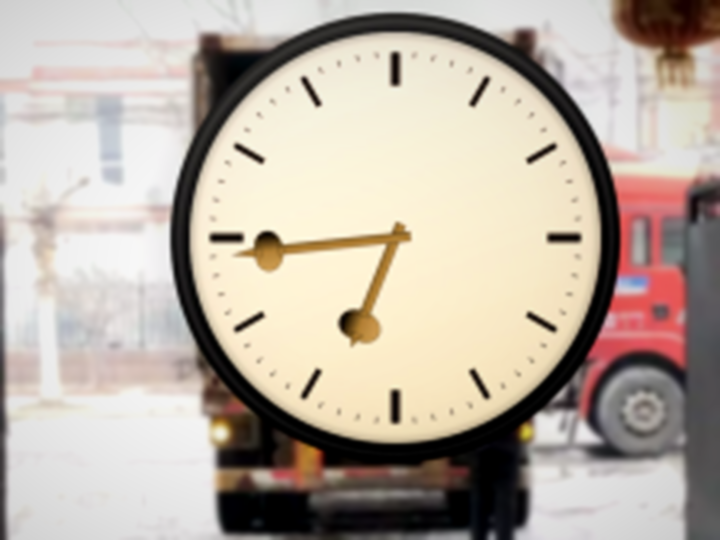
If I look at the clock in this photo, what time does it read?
6:44
